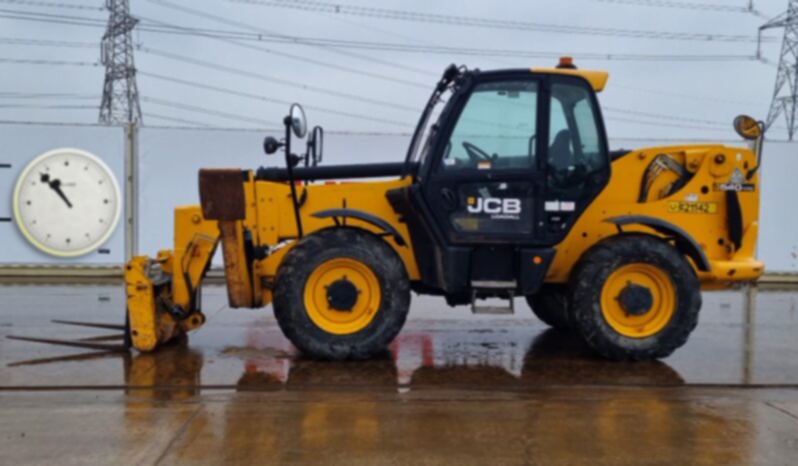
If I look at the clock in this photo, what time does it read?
10:53
